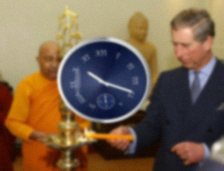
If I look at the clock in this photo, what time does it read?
10:19
